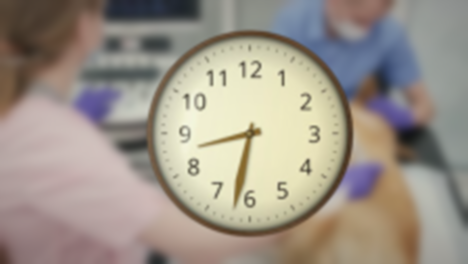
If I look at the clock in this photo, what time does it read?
8:32
